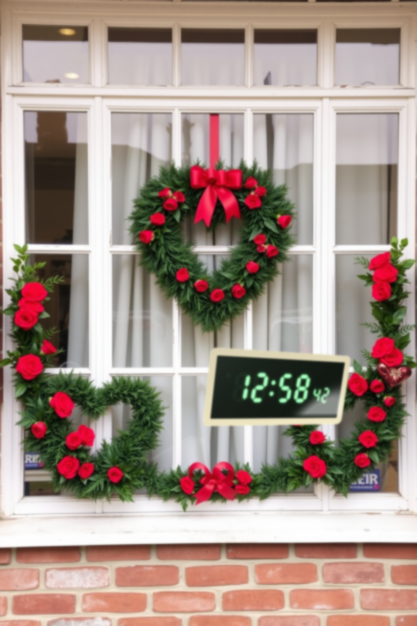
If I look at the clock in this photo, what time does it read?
12:58:42
